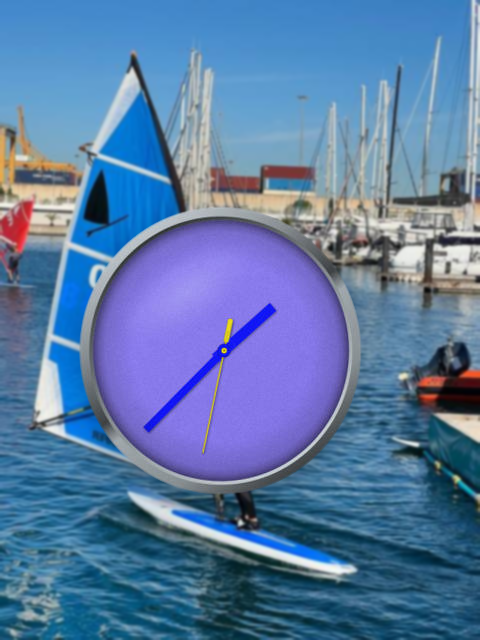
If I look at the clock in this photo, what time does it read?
1:37:32
